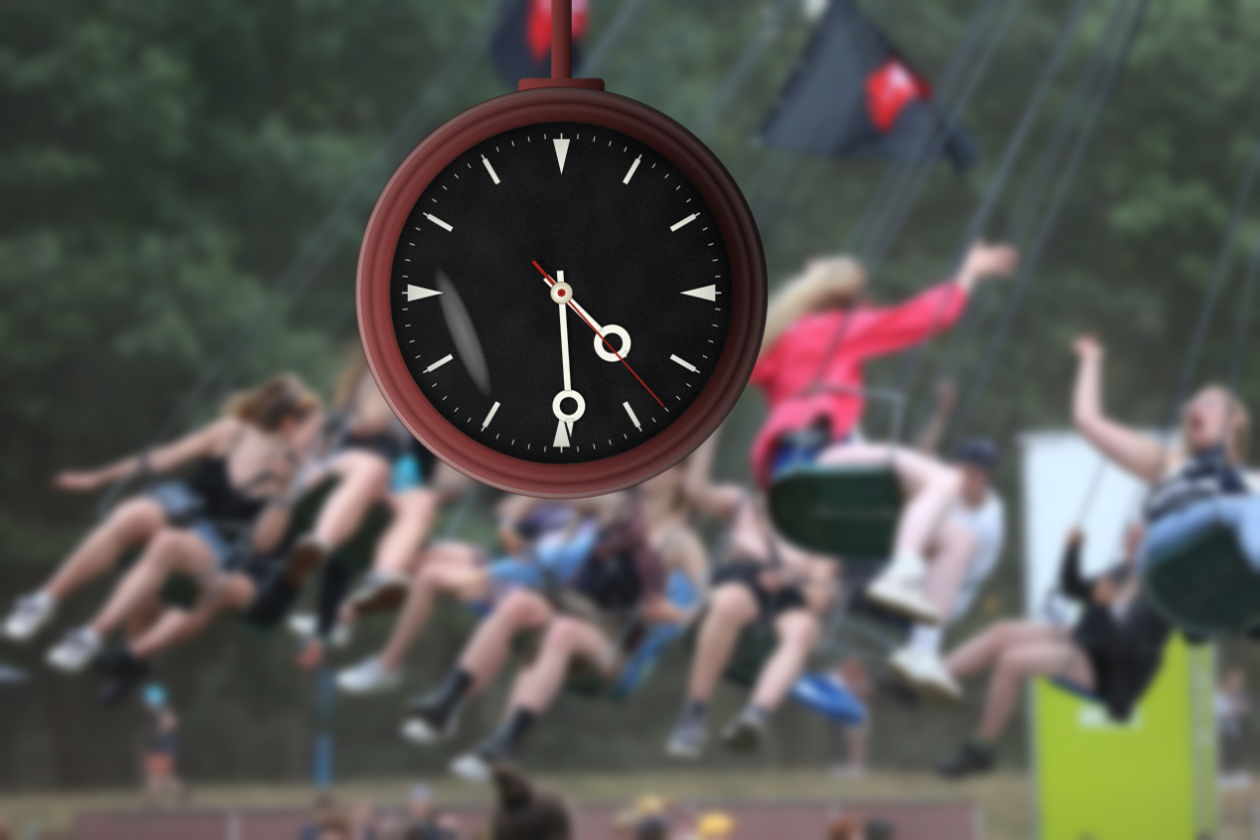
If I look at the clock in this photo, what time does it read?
4:29:23
